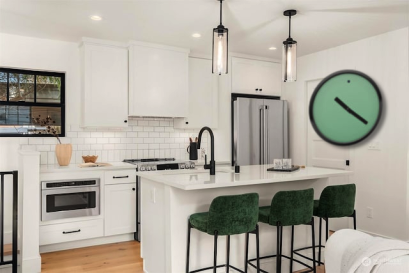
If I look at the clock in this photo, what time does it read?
10:21
